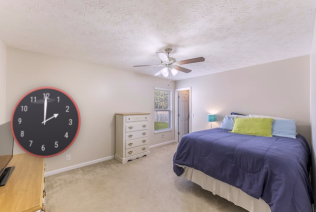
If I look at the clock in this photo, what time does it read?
2:00
